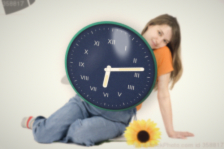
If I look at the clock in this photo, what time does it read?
6:13
